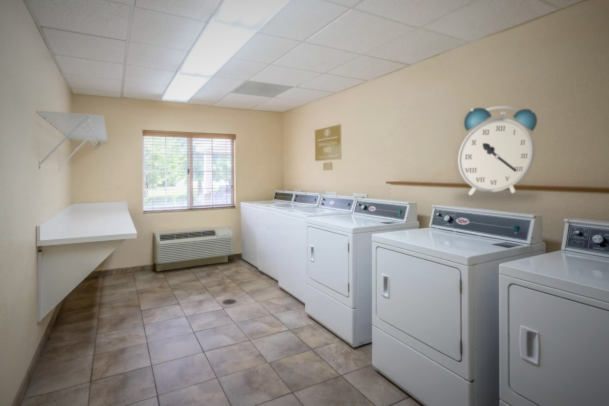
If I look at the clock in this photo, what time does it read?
10:21
